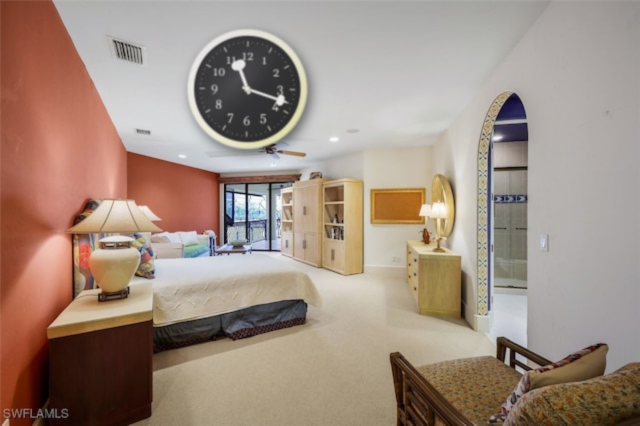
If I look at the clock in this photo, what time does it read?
11:18
